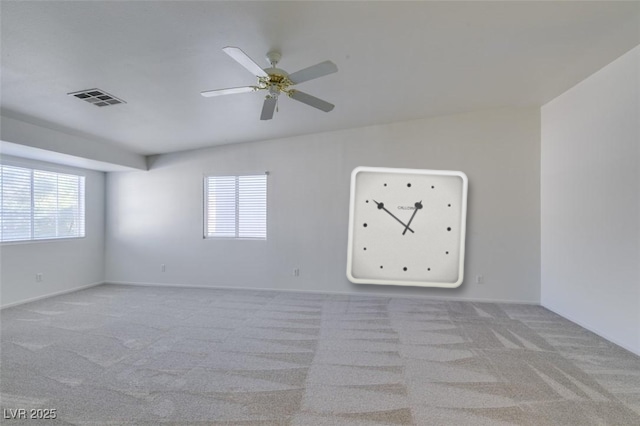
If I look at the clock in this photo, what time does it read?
12:51
